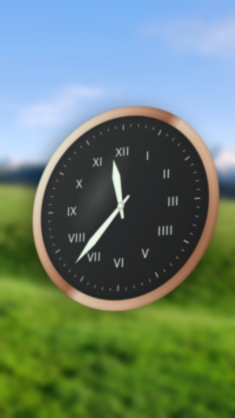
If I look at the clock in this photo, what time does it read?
11:37
